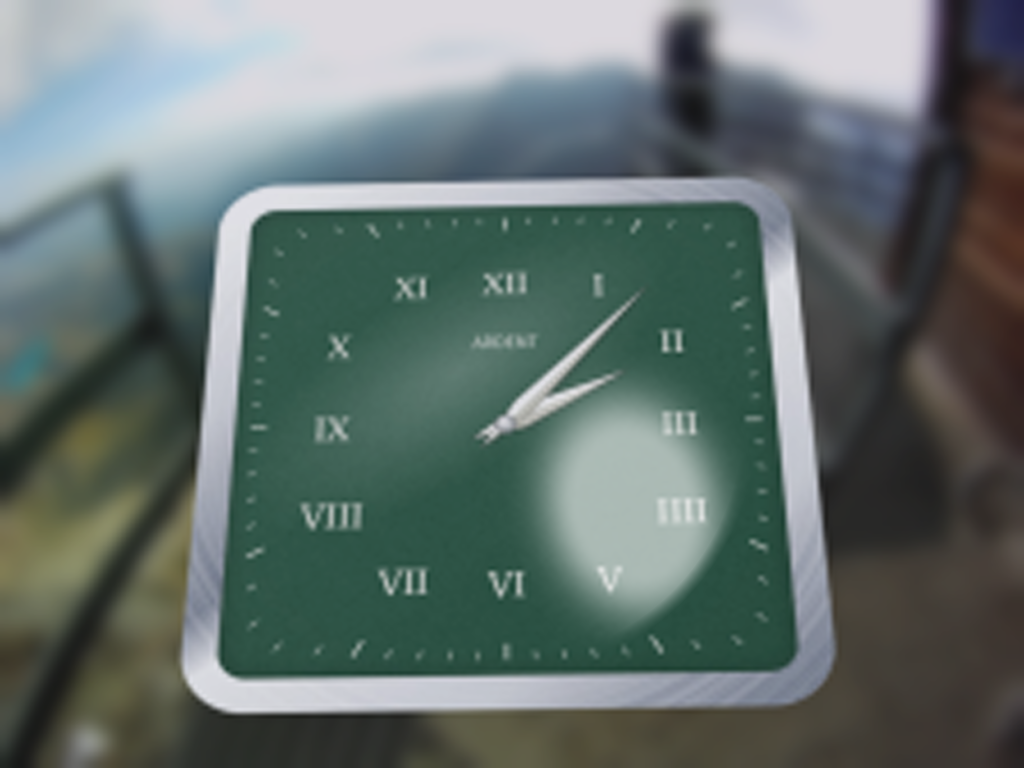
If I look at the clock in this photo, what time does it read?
2:07
